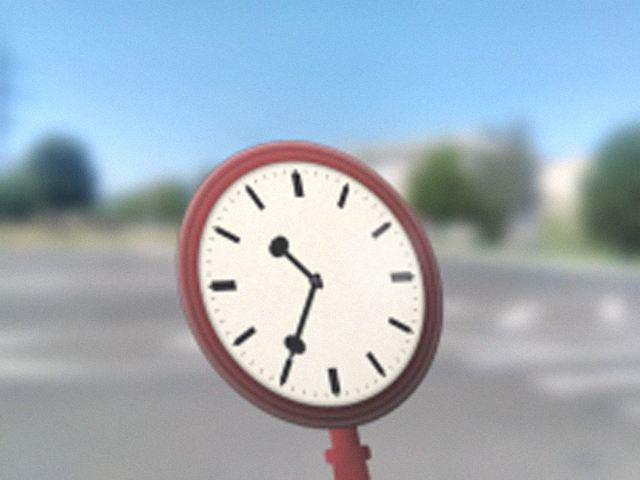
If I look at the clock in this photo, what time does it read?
10:35
